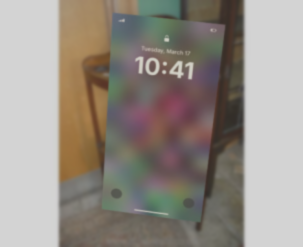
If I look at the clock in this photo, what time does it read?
10:41
